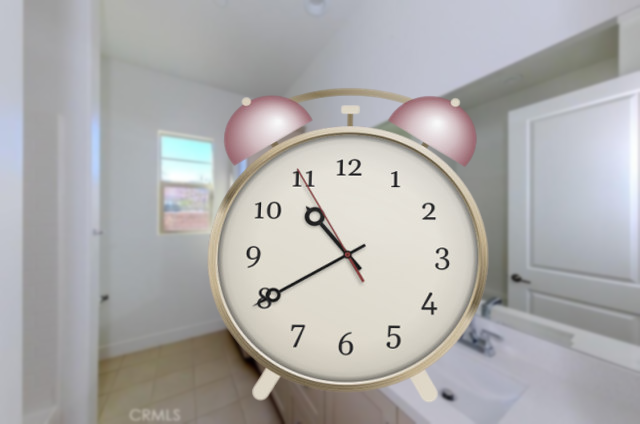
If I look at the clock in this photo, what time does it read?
10:39:55
